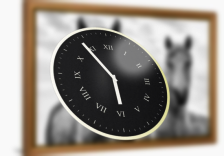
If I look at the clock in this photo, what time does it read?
5:54
